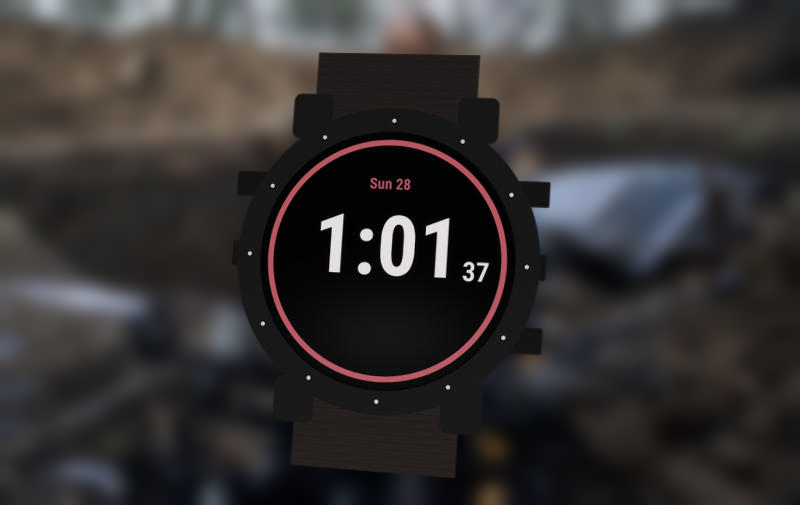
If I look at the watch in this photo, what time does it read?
1:01:37
